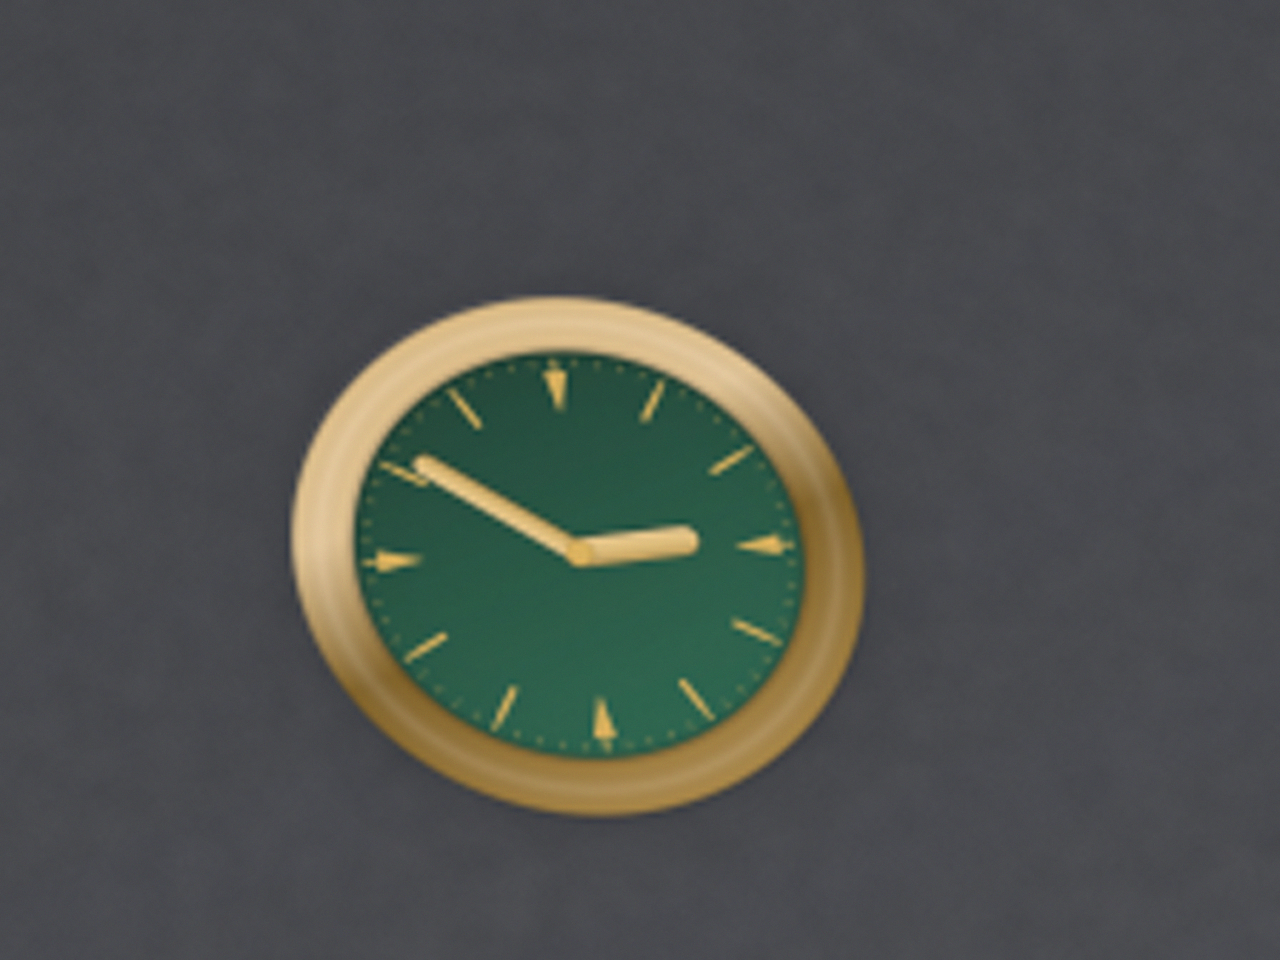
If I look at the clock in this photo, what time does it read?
2:51
